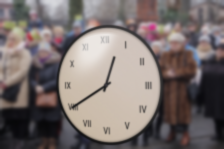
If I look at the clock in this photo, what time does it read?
12:40
